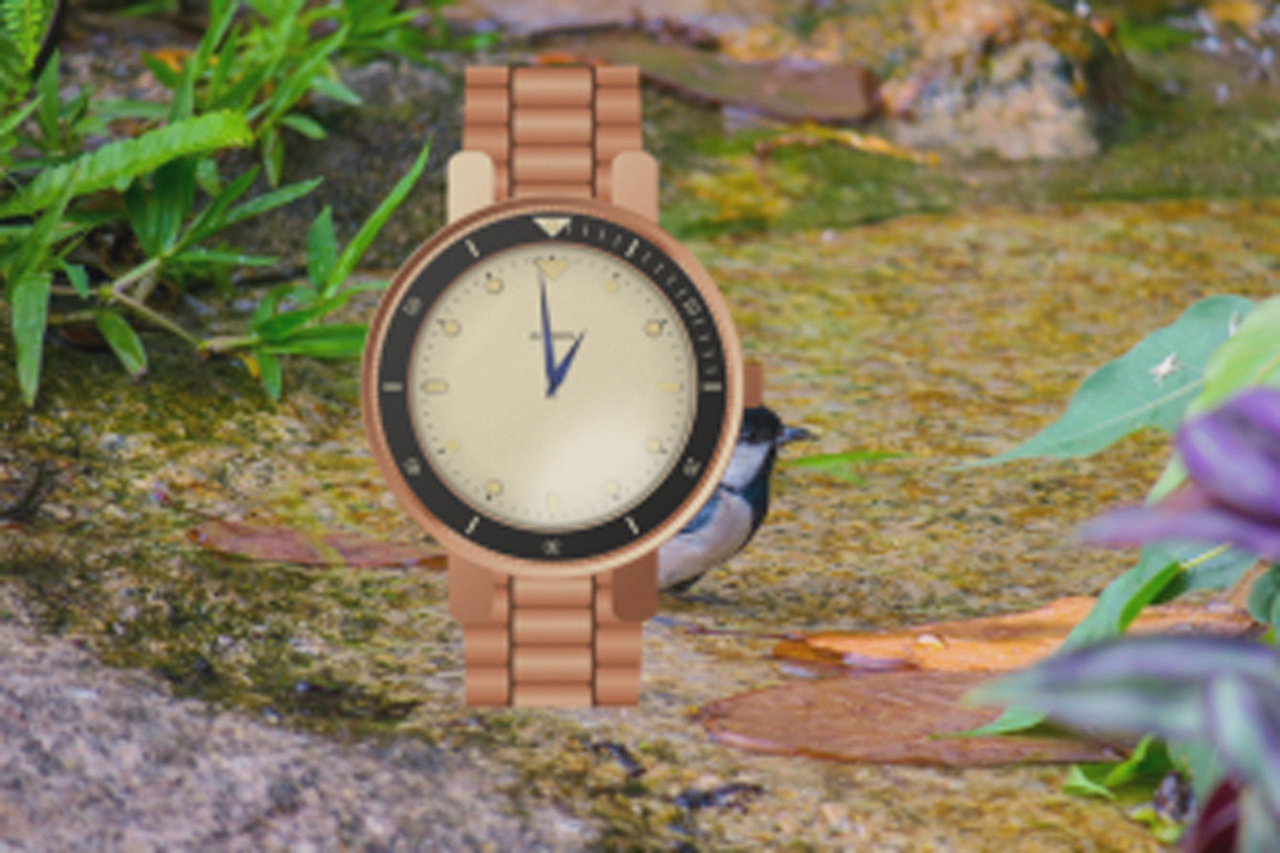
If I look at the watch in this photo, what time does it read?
12:59
